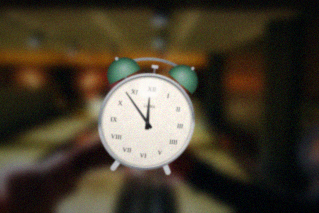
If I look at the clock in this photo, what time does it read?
11:53
